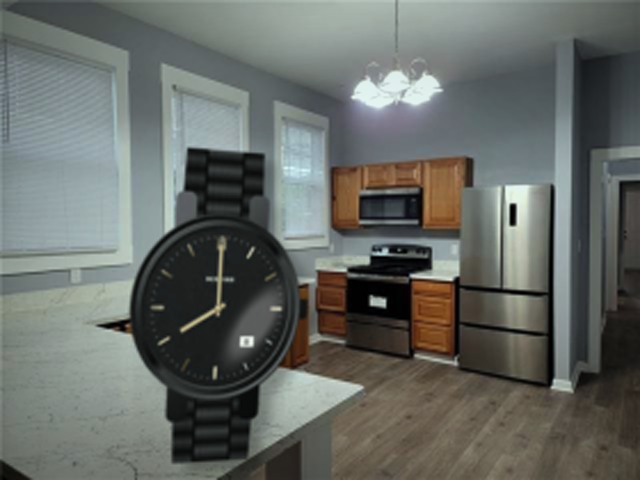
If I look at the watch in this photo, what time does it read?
8:00
